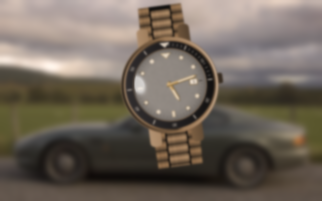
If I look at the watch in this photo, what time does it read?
5:13
